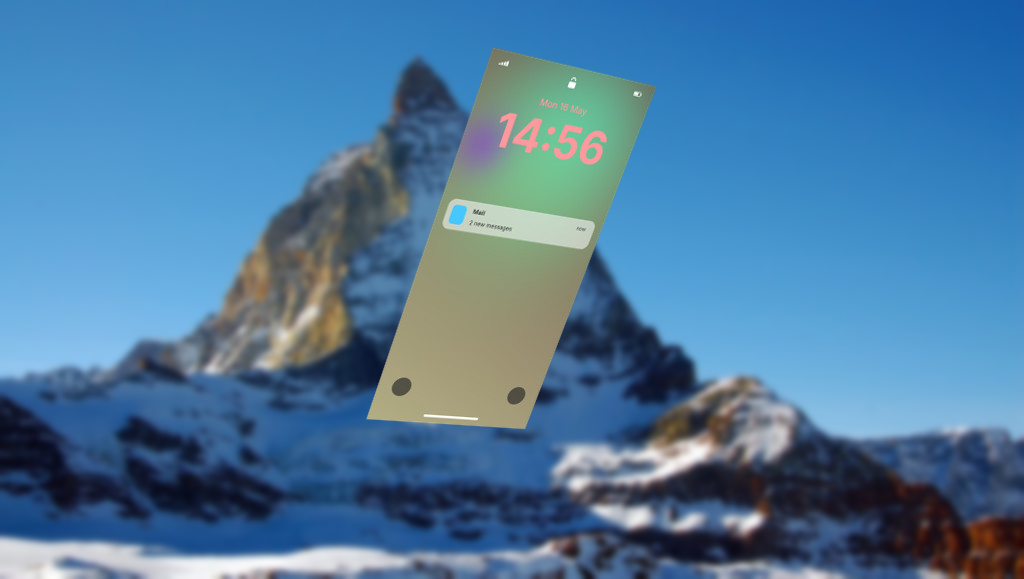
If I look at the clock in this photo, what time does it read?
14:56
